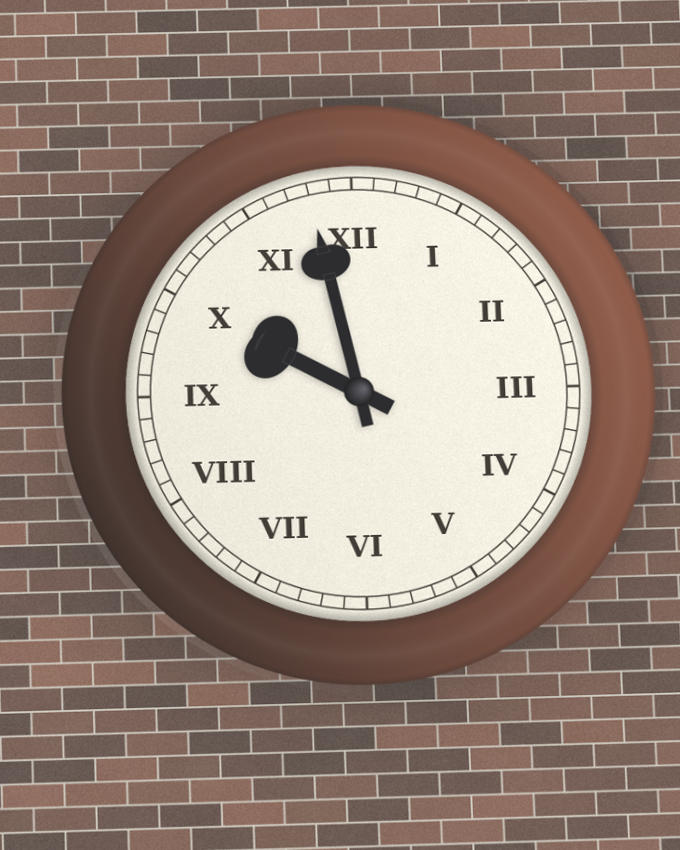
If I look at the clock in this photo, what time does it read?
9:58
